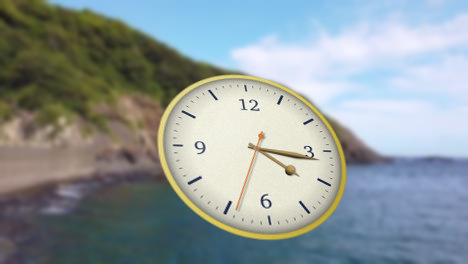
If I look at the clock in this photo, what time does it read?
4:16:34
